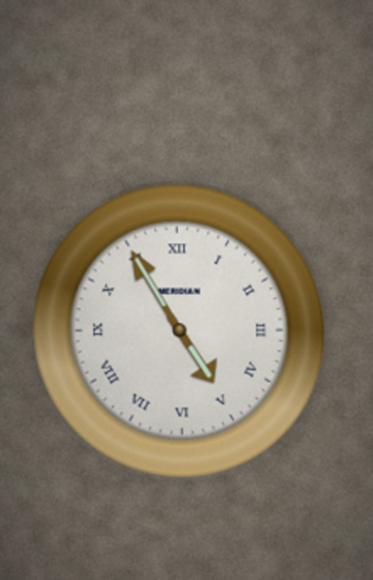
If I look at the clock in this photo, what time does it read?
4:55
